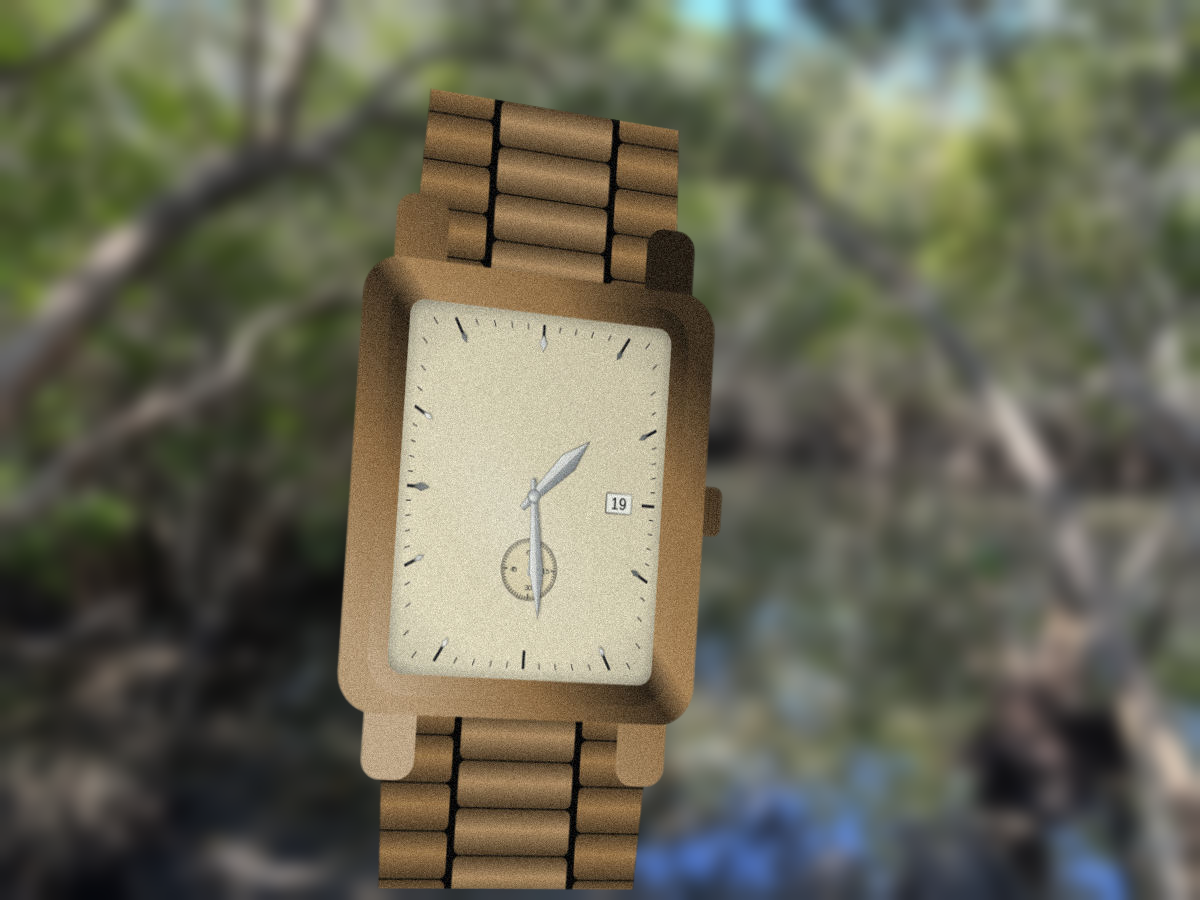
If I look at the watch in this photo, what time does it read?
1:29
